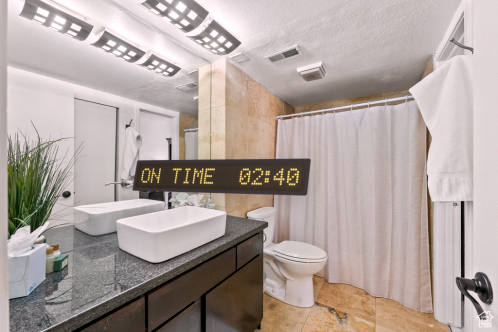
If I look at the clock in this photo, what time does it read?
2:40
